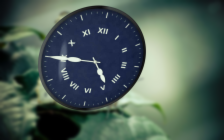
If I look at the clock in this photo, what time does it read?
4:45
